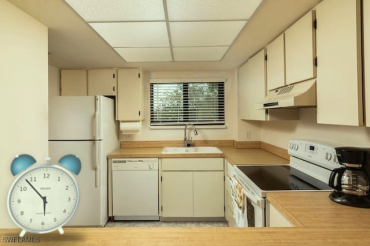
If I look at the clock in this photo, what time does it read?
5:53
